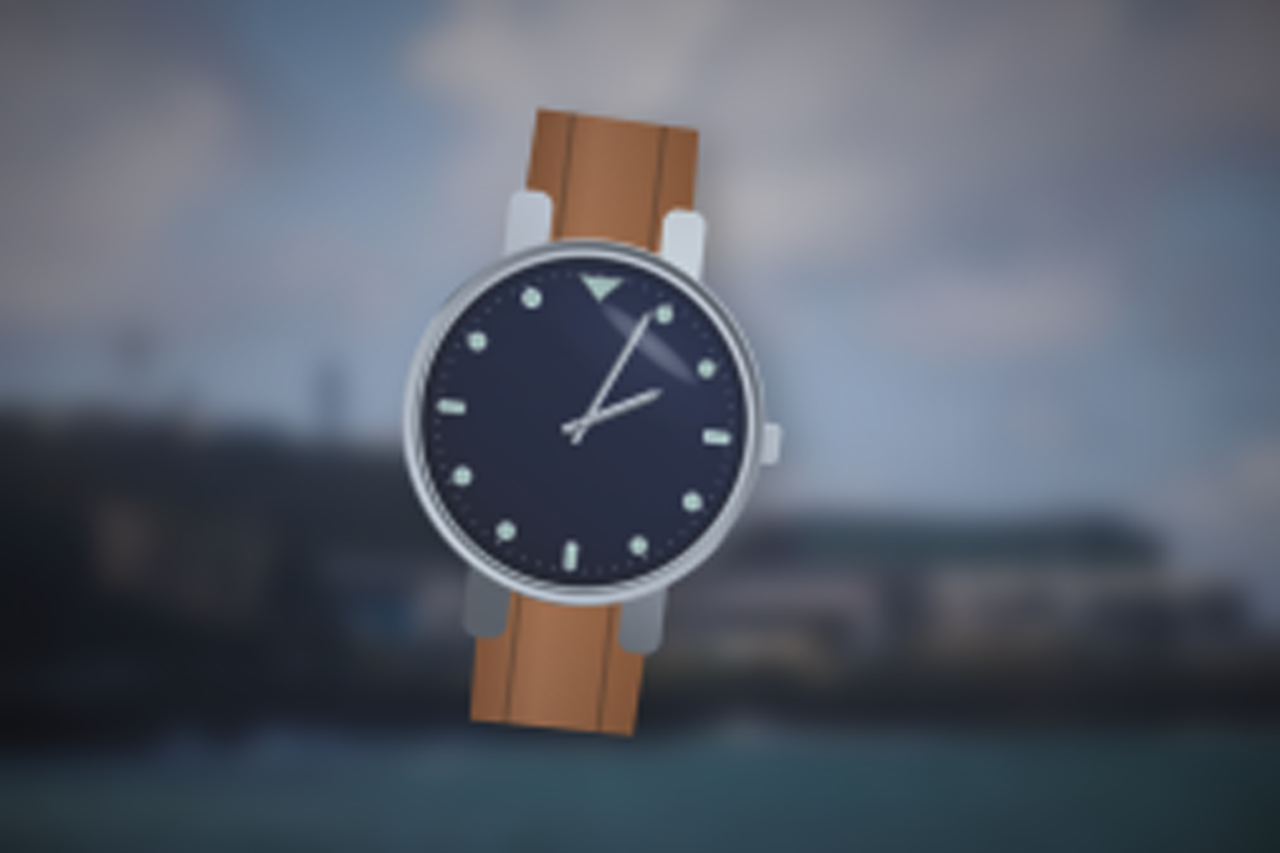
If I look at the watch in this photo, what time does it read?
2:04
